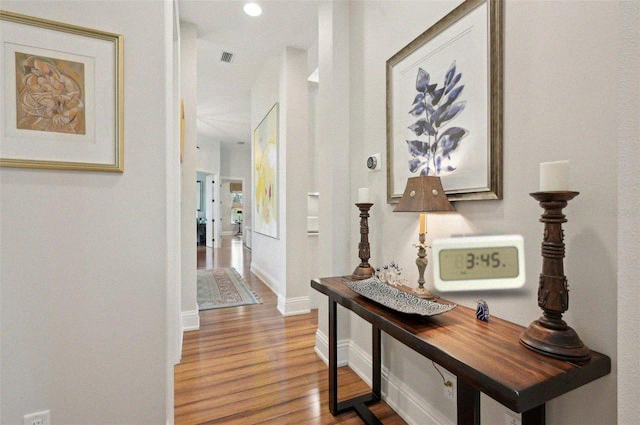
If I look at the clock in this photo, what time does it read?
3:45
